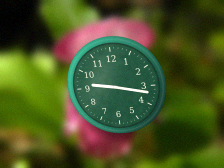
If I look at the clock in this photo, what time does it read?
9:17
